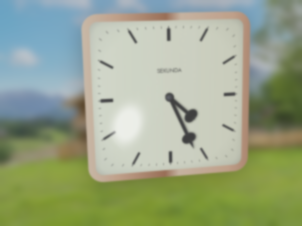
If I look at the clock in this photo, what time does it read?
4:26
